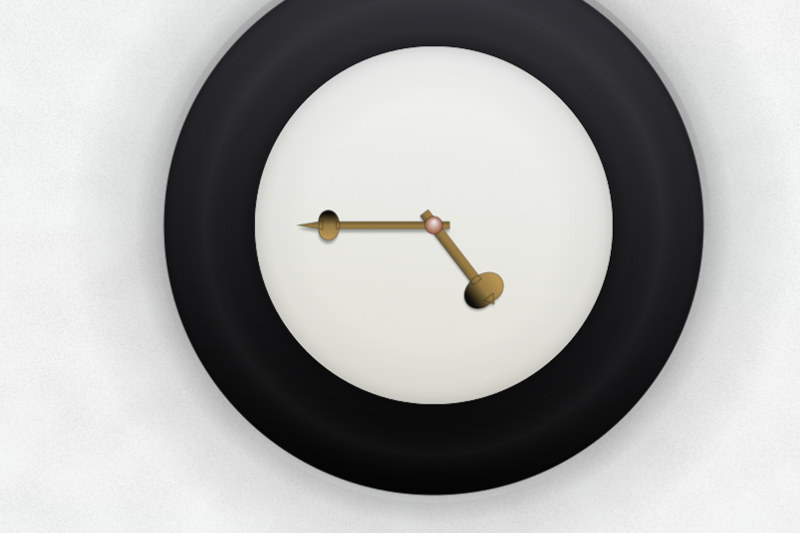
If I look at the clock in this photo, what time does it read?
4:45
